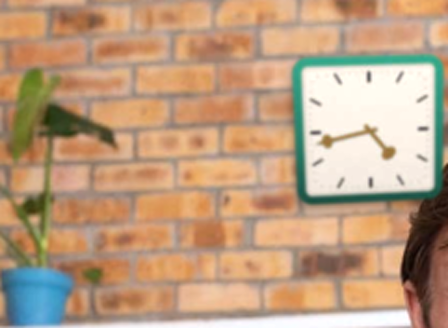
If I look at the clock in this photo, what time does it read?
4:43
